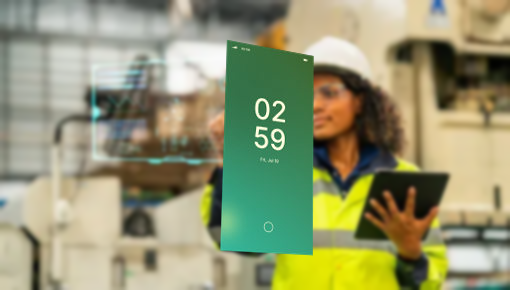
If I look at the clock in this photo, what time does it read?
2:59
